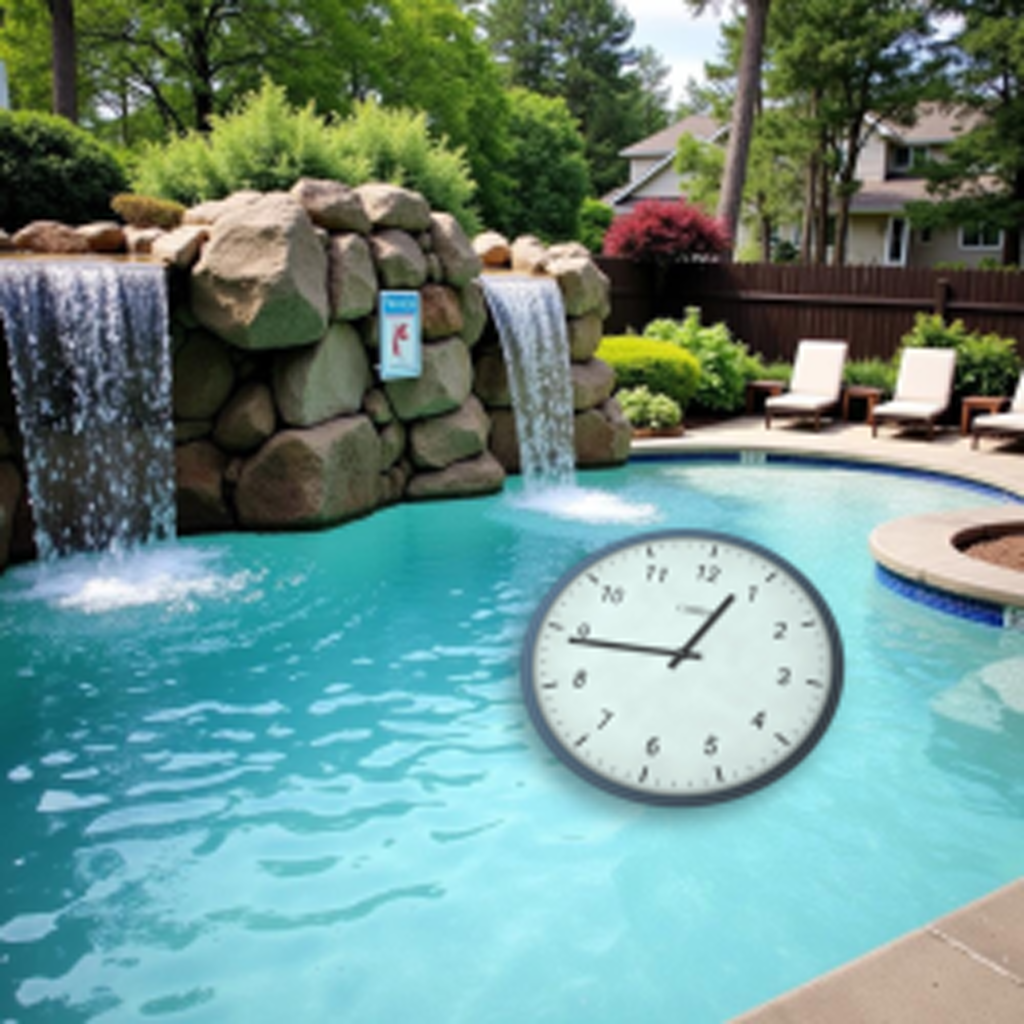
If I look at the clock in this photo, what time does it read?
12:44
